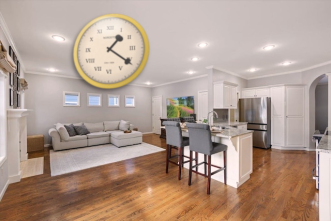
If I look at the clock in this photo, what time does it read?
1:21
